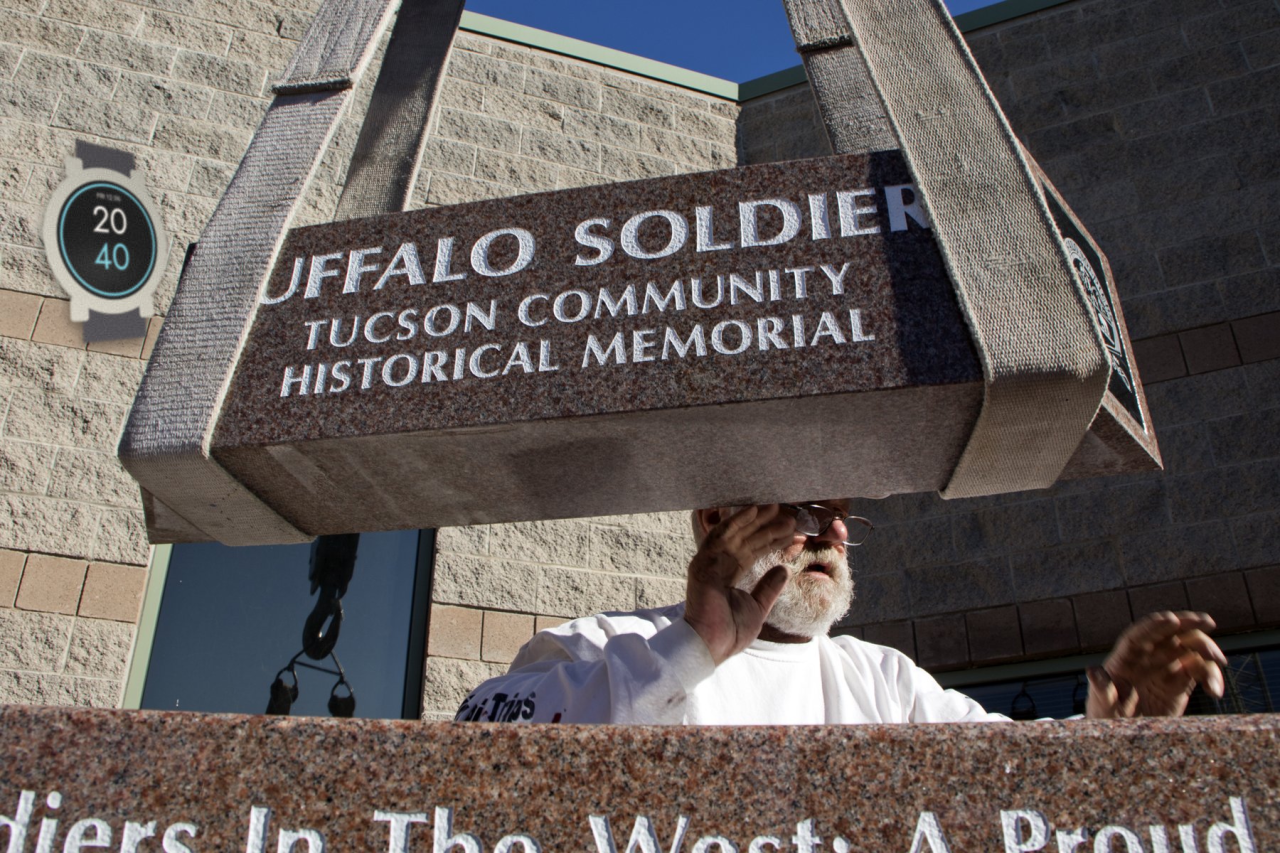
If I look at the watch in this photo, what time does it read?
20:40
